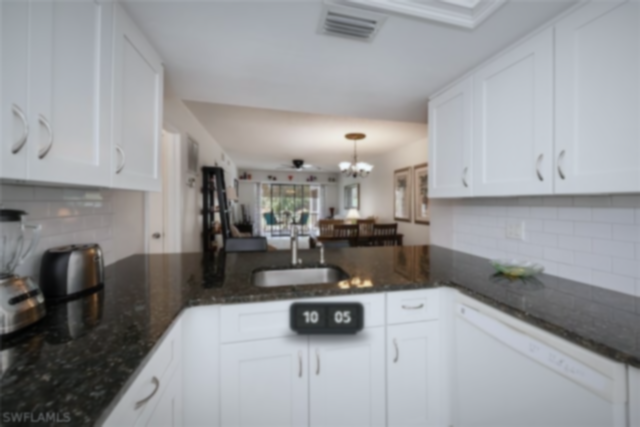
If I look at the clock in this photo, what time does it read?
10:05
